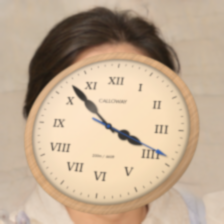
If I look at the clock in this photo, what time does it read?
3:52:19
